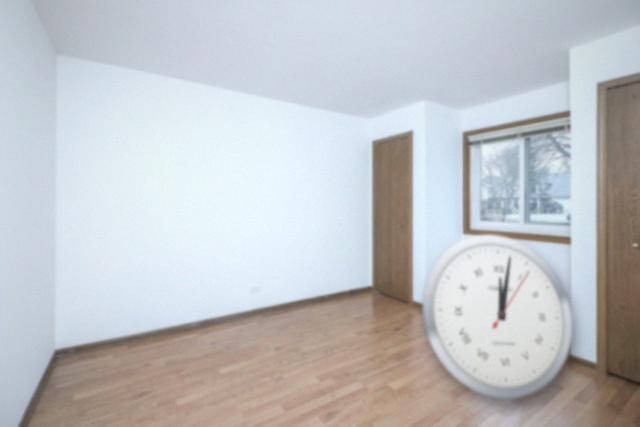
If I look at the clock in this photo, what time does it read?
12:02:06
